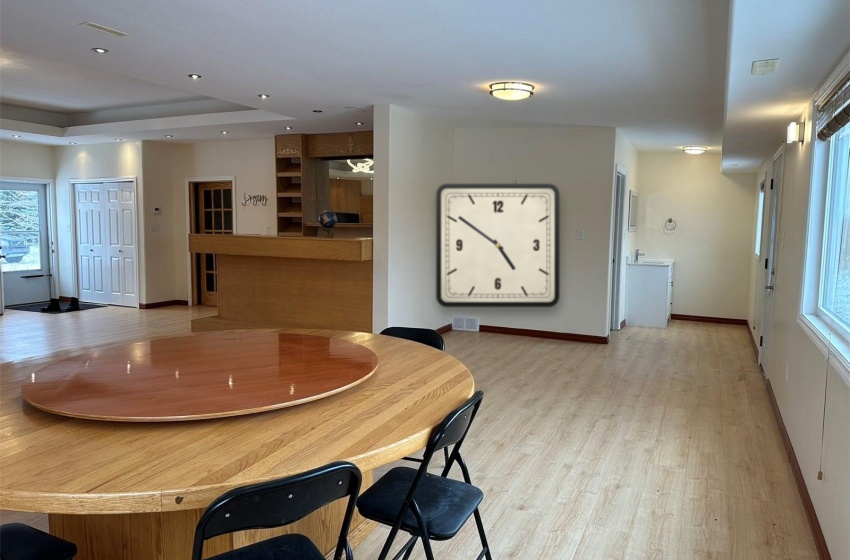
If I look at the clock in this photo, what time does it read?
4:51
